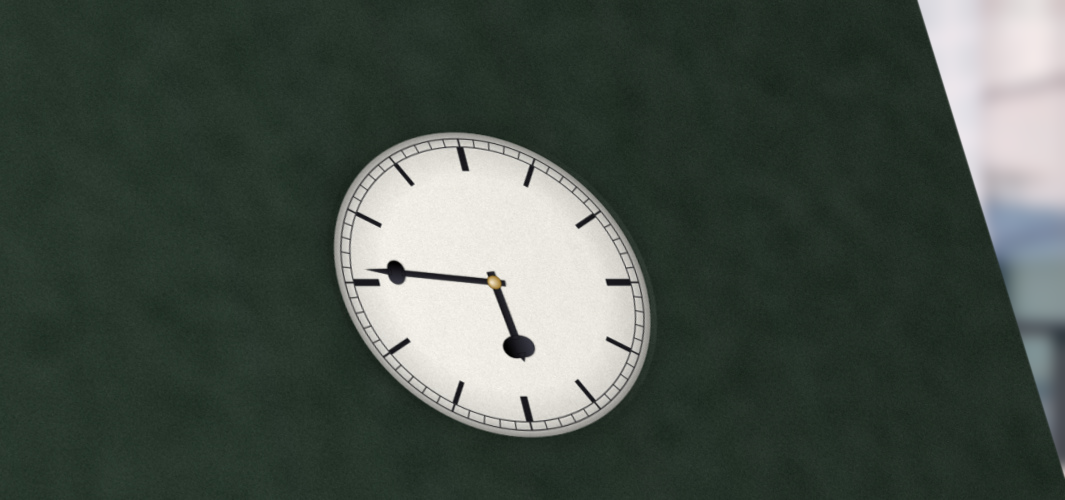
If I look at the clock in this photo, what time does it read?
5:46
